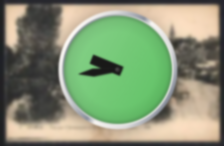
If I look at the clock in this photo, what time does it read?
9:44
